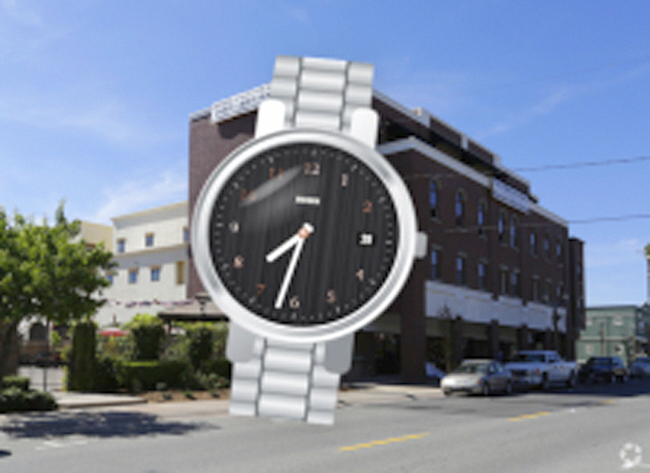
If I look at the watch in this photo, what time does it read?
7:32
